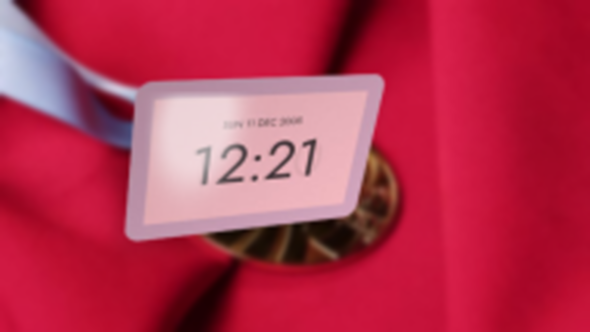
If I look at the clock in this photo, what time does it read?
12:21
